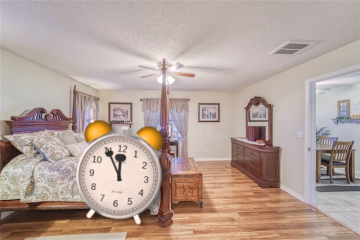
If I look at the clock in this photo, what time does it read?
11:55
